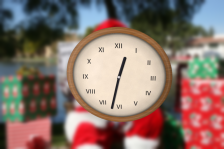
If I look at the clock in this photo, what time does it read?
12:32
